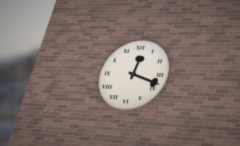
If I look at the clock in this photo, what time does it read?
12:18
